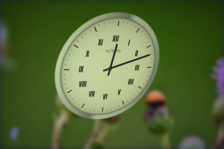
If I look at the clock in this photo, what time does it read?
12:12
